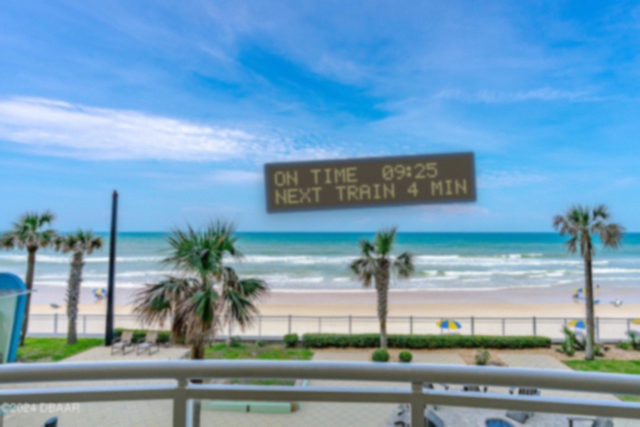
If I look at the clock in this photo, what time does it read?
9:25
